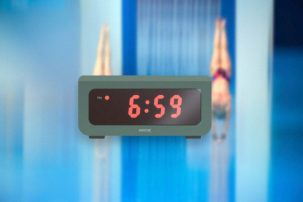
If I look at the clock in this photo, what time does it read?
6:59
